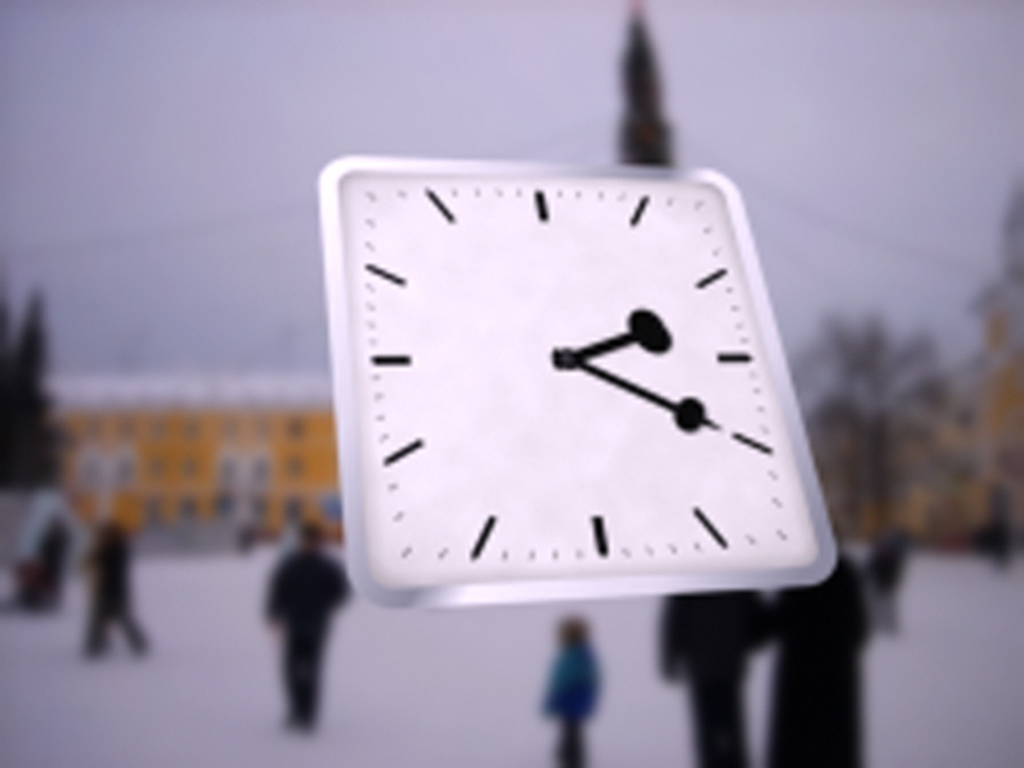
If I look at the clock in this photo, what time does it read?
2:20
